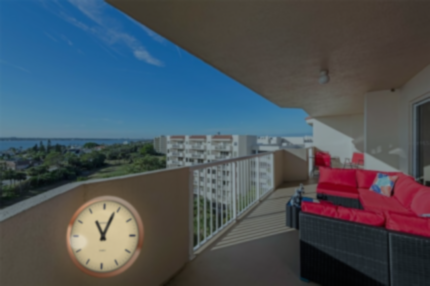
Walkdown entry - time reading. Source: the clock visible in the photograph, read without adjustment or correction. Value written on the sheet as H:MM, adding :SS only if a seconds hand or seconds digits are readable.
11:04
